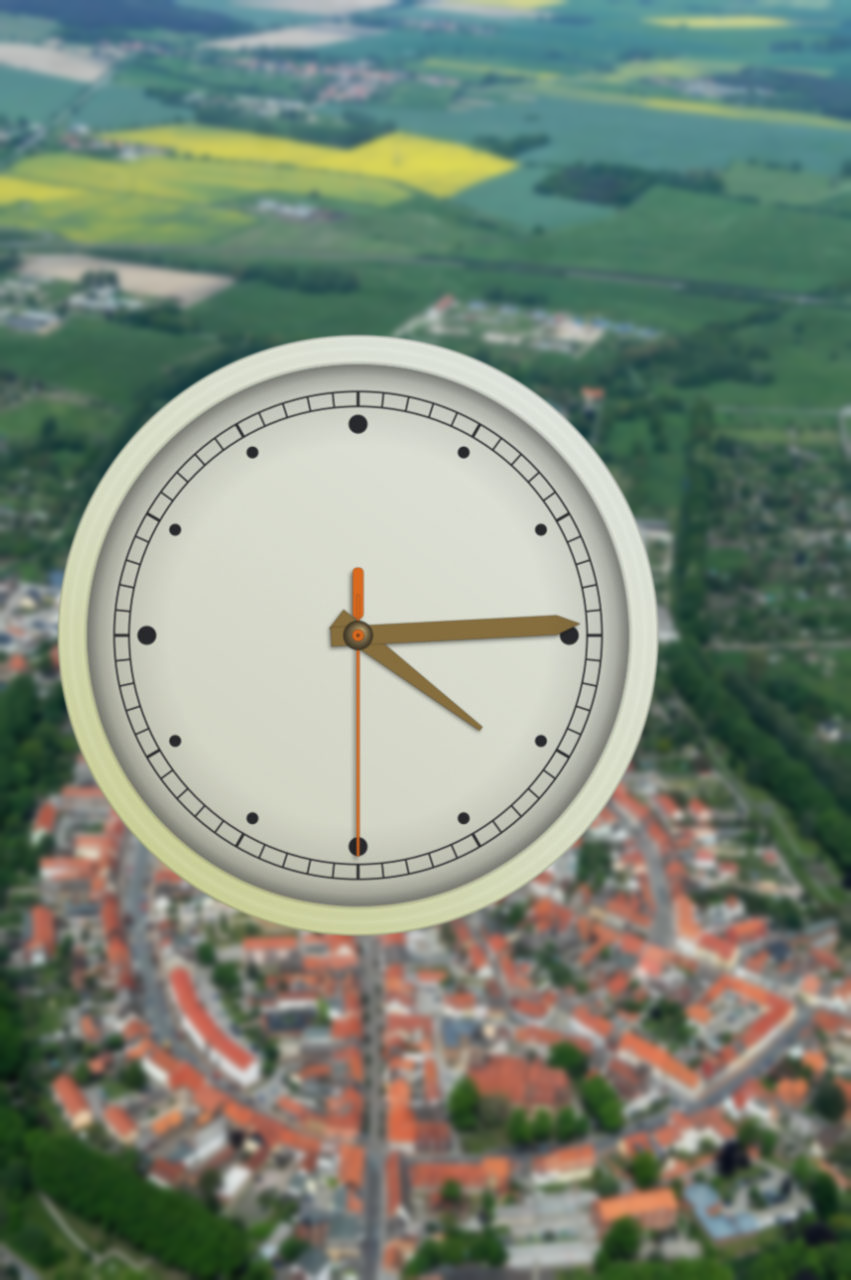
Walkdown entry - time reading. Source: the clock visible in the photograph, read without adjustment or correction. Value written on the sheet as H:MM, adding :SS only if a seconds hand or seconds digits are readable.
4:14:30
